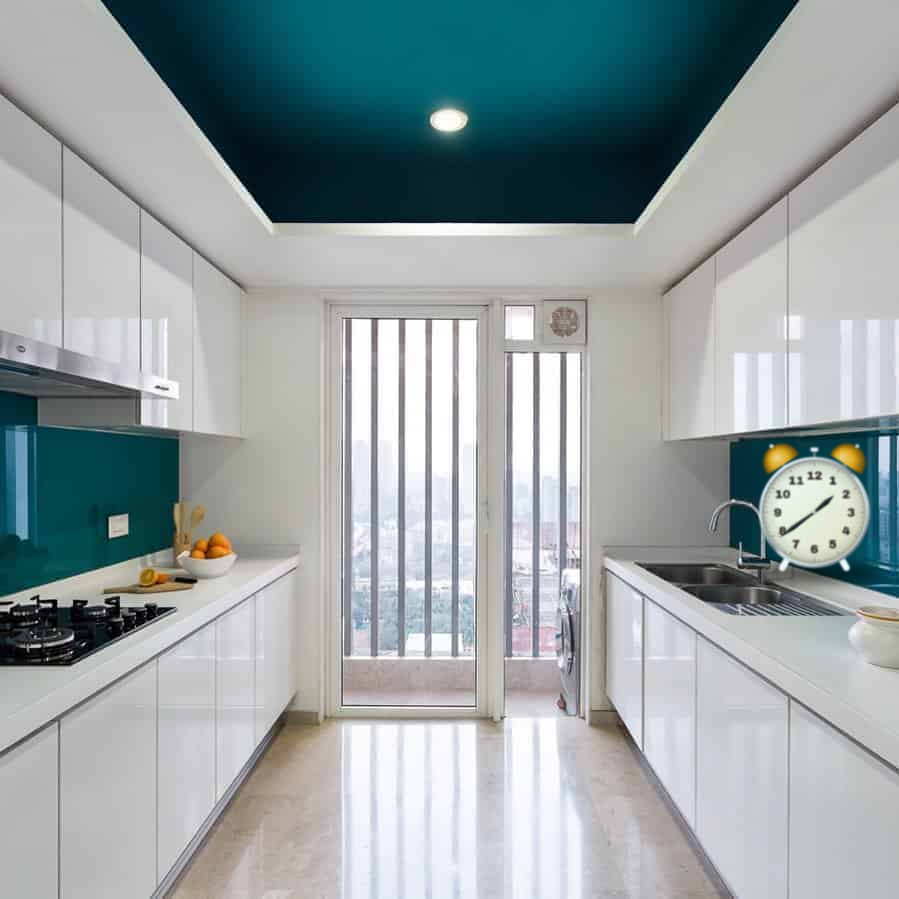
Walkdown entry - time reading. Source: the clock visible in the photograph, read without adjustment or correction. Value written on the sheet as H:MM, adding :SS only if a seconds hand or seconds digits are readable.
1:39
